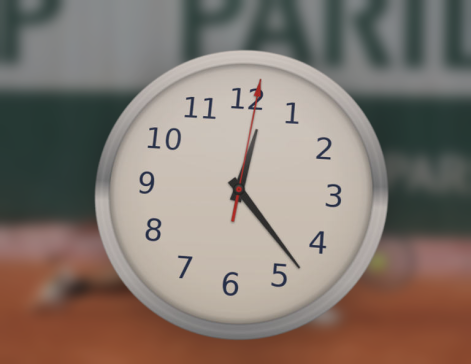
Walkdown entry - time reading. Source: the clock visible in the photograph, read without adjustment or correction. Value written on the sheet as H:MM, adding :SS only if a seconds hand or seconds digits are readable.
12:23:01
